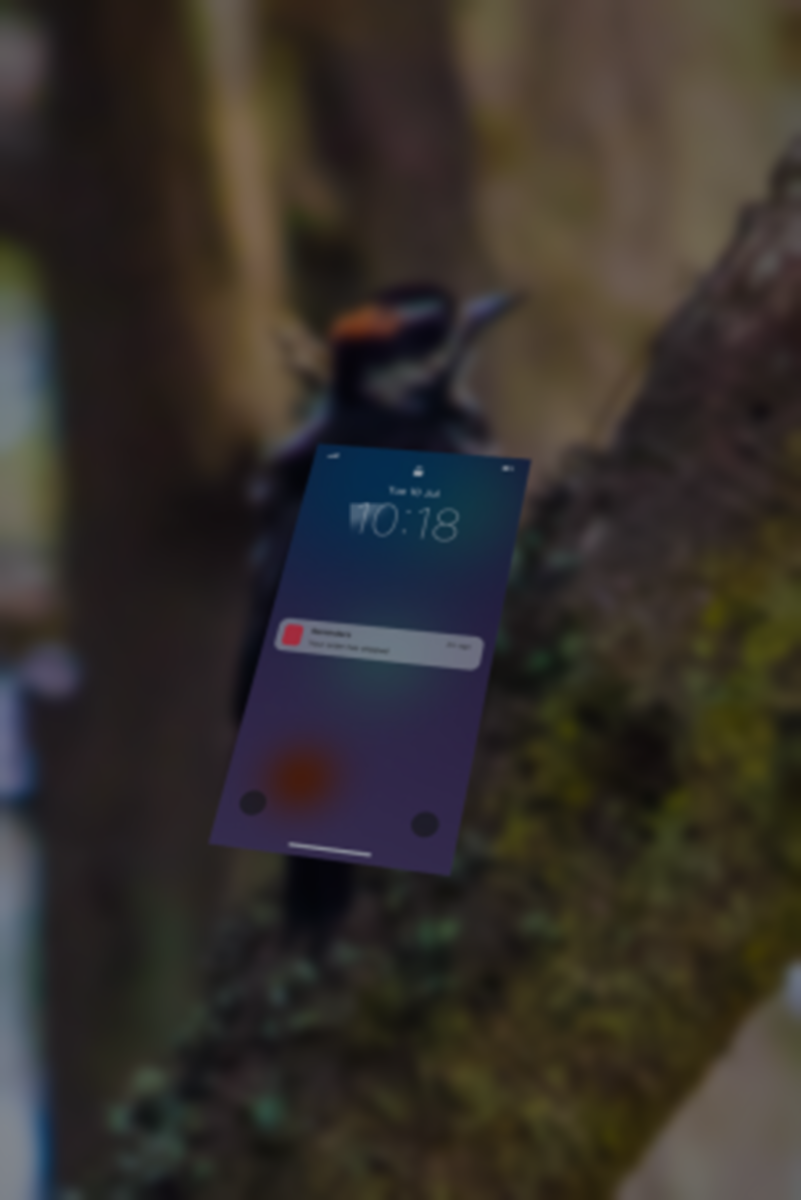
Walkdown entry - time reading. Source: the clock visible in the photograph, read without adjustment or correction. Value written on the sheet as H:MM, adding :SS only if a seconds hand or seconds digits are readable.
10:18
